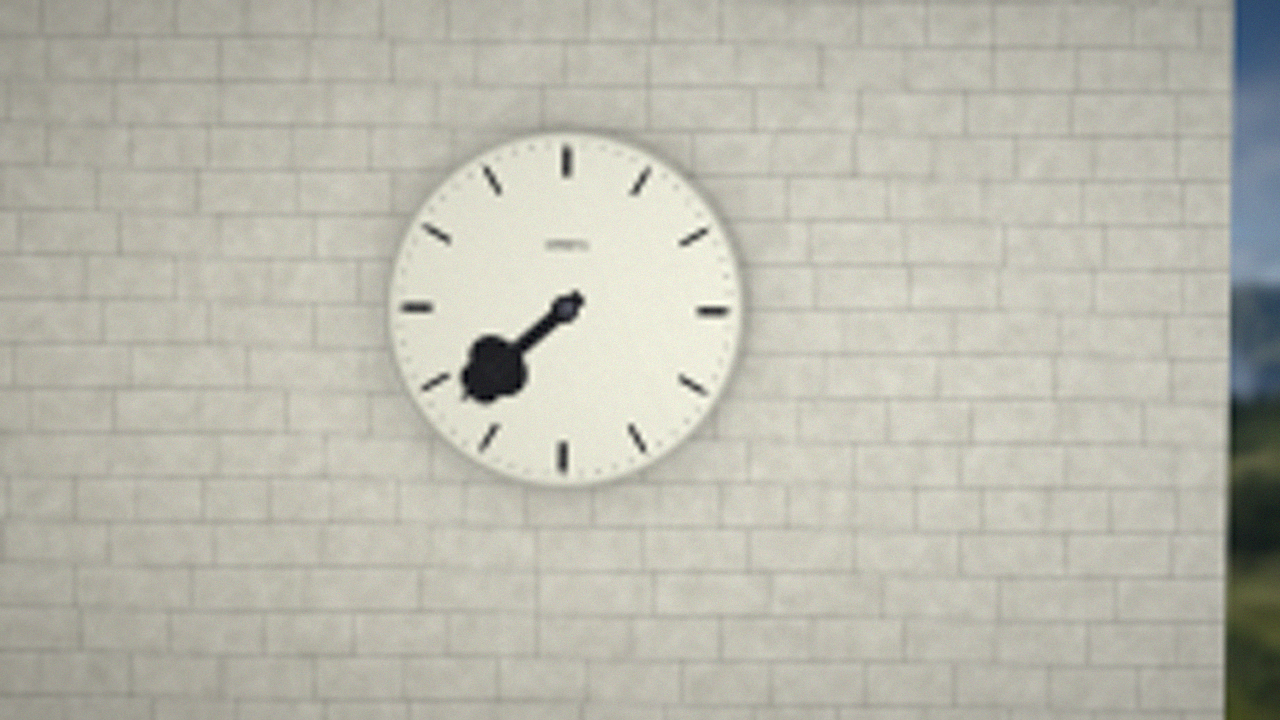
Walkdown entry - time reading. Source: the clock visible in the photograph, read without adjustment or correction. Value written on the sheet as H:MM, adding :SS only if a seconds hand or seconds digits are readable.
7:38
